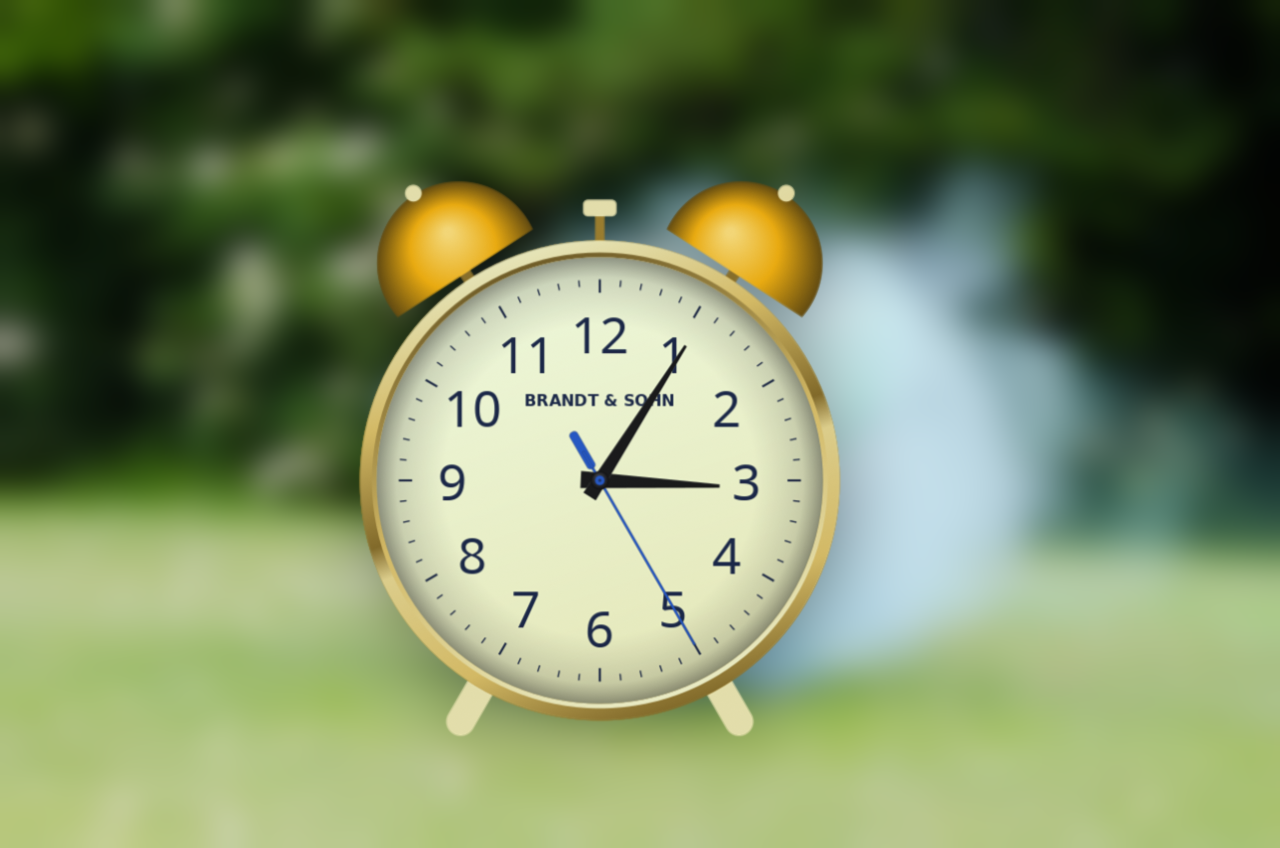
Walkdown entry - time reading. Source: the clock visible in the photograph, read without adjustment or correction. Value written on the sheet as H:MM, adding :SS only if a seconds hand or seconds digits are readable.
3:05:25
